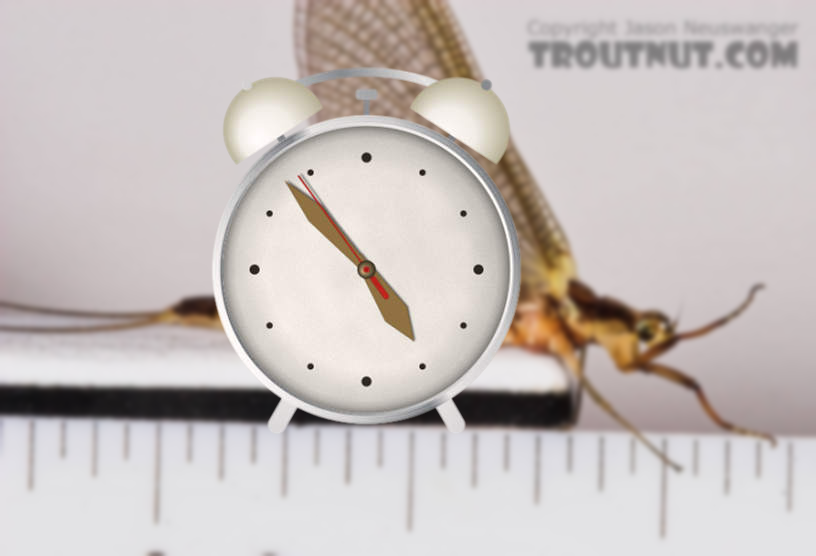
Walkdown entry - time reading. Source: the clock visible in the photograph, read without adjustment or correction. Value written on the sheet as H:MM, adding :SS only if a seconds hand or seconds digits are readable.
4:52:54
